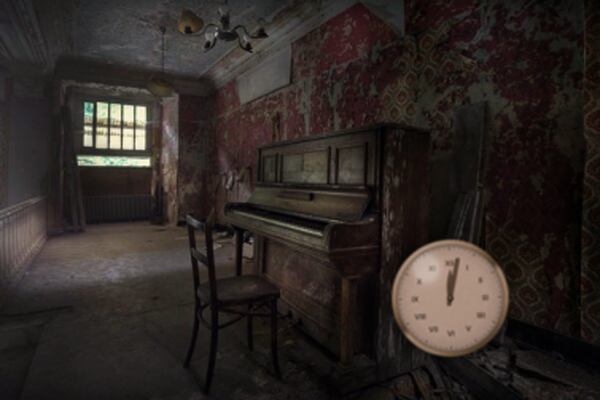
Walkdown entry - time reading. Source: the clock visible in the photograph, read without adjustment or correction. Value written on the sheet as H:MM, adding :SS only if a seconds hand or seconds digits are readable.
12:02
